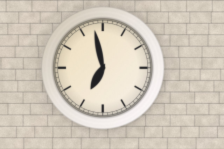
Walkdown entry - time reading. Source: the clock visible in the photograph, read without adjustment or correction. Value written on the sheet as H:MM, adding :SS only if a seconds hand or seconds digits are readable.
6:58
